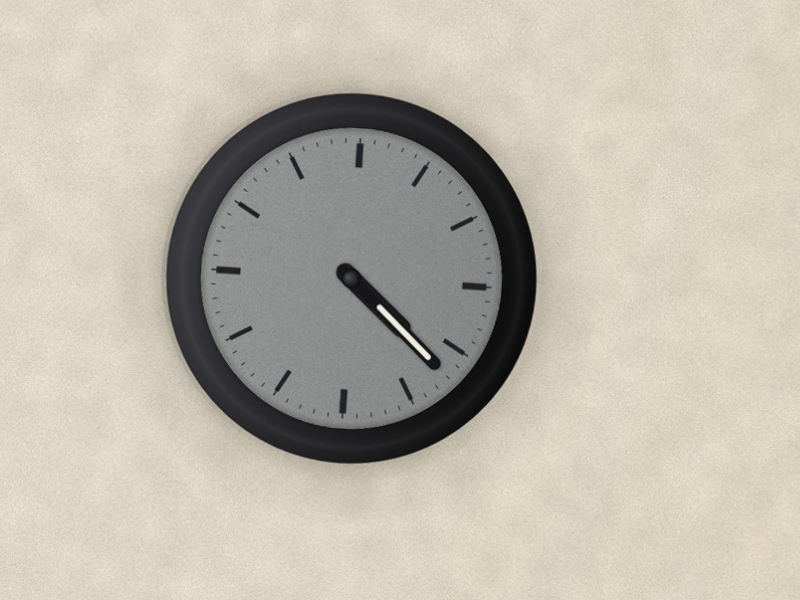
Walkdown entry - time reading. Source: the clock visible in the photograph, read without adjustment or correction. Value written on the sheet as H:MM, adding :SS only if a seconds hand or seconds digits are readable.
4:22
